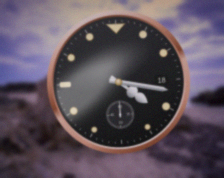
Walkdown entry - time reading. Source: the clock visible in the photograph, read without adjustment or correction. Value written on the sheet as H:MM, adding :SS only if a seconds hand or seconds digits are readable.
4:17
